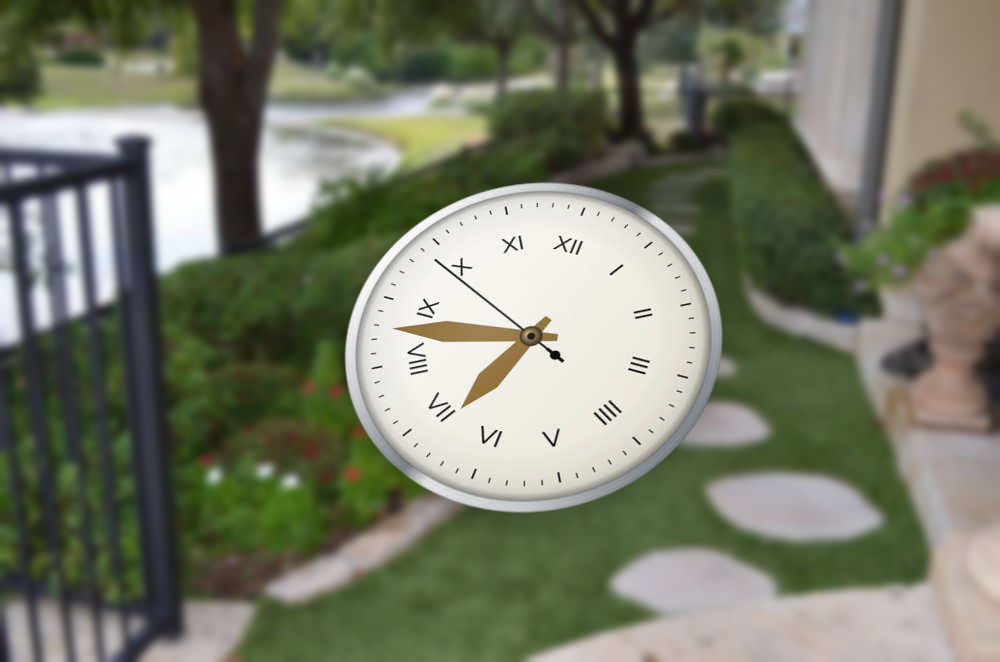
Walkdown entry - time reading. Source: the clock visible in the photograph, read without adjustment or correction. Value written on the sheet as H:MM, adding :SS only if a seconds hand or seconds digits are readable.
6:42:49
